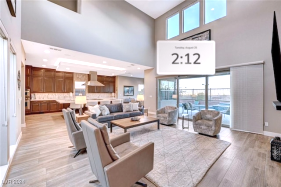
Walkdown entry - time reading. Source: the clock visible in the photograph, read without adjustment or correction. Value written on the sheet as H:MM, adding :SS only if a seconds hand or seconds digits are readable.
2:12
